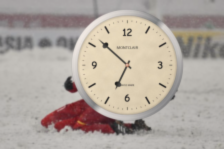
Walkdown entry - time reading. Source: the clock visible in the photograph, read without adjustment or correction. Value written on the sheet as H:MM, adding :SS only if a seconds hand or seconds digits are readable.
6:52
